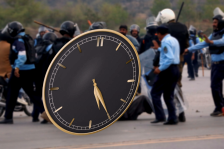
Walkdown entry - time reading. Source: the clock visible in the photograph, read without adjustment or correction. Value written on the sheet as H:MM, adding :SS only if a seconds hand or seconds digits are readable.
5:25
